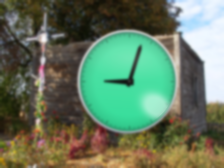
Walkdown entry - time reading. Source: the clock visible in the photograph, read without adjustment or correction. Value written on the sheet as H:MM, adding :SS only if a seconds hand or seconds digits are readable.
9:03
